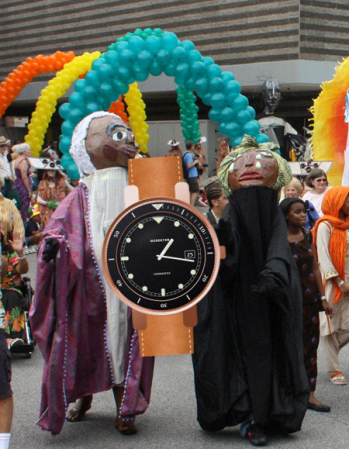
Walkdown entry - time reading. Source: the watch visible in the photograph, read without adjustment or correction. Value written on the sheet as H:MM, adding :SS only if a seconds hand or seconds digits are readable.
1:17
